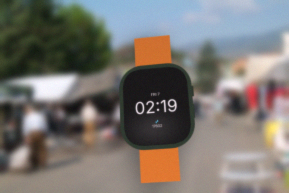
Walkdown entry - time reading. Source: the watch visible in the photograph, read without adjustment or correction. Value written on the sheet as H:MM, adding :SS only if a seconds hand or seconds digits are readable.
2:19
